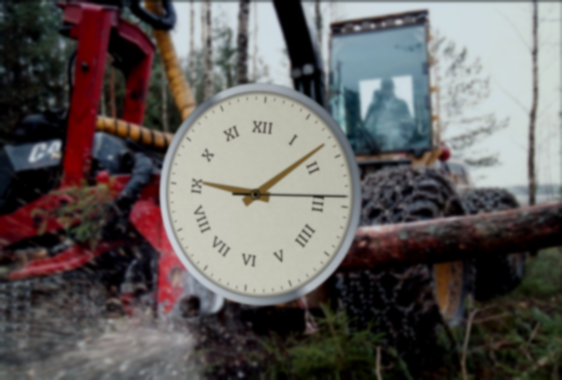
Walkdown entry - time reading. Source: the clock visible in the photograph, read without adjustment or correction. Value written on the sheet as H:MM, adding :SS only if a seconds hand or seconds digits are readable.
9:08:14
